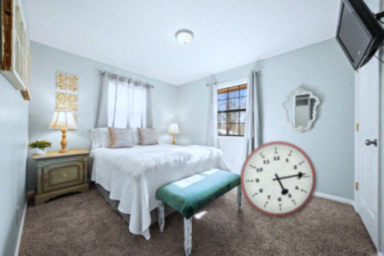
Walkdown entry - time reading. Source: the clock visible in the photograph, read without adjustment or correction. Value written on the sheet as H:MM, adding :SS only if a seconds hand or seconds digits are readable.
5:14
